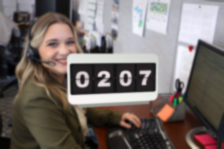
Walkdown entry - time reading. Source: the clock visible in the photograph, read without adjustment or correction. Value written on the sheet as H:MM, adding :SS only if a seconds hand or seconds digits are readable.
2:07
